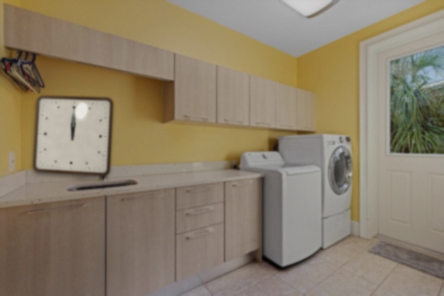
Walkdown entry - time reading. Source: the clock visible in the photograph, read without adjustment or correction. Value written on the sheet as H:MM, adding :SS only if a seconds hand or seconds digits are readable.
12:00
